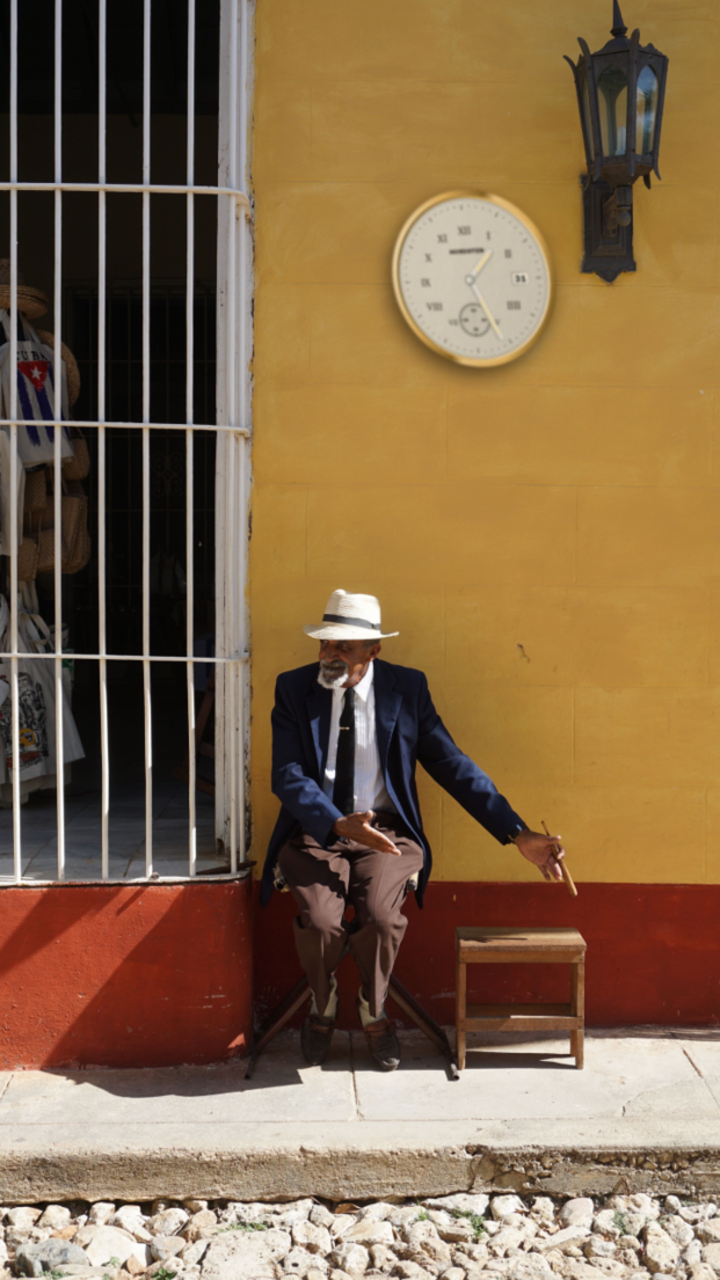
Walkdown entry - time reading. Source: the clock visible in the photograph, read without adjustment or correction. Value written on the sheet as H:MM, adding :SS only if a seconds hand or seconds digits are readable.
1:26
